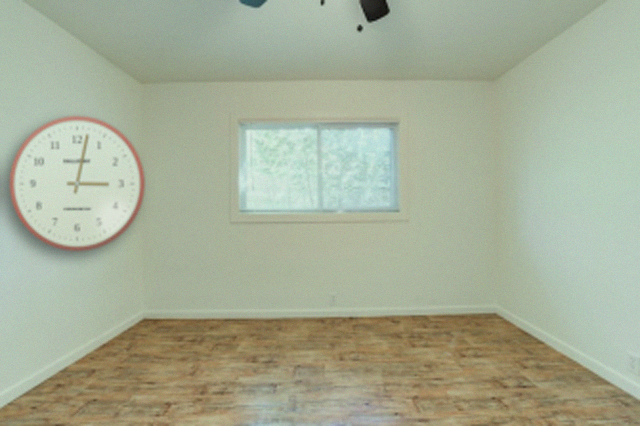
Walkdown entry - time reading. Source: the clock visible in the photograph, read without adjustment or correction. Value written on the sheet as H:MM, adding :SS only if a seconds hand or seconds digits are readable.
3:02
